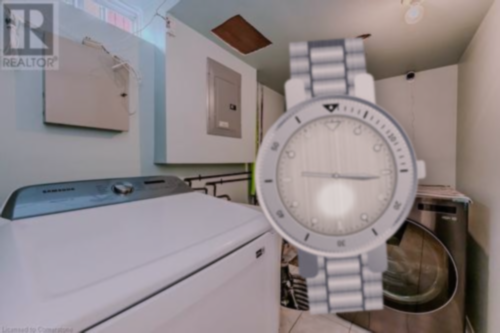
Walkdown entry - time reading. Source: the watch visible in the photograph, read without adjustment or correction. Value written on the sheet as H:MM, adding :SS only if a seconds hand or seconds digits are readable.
9:16
